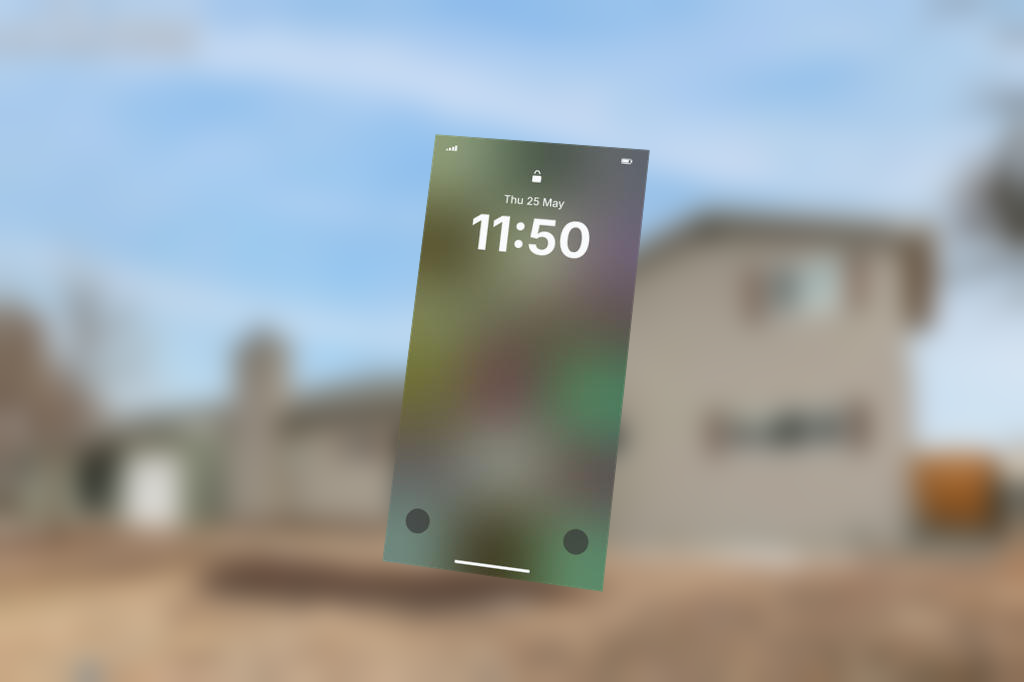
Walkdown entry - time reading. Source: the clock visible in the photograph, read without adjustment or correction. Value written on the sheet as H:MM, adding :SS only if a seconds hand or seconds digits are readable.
11:50
